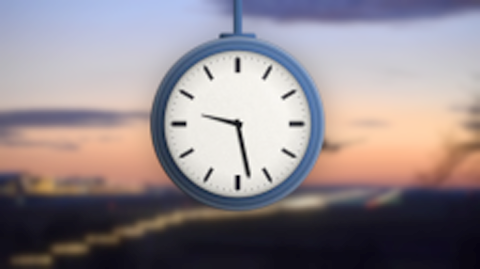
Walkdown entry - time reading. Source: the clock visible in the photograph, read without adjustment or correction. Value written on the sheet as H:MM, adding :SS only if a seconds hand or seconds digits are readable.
9:28
